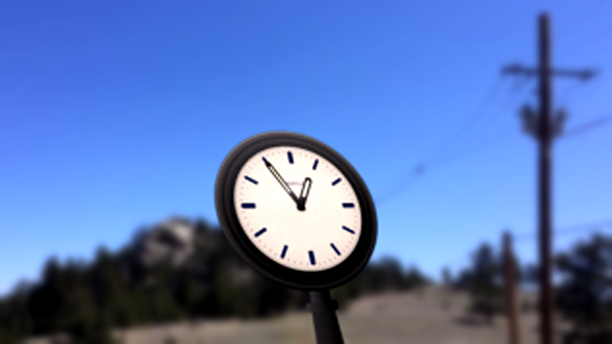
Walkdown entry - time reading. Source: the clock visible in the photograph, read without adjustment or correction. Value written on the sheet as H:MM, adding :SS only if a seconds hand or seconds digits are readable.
12:55
